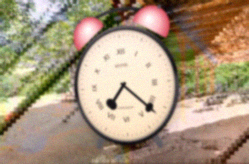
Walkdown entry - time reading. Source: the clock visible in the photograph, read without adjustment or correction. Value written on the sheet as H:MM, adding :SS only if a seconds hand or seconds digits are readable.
7:22
